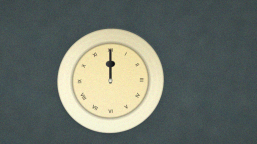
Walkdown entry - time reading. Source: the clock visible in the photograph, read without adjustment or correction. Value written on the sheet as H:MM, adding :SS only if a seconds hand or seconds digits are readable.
12:00
